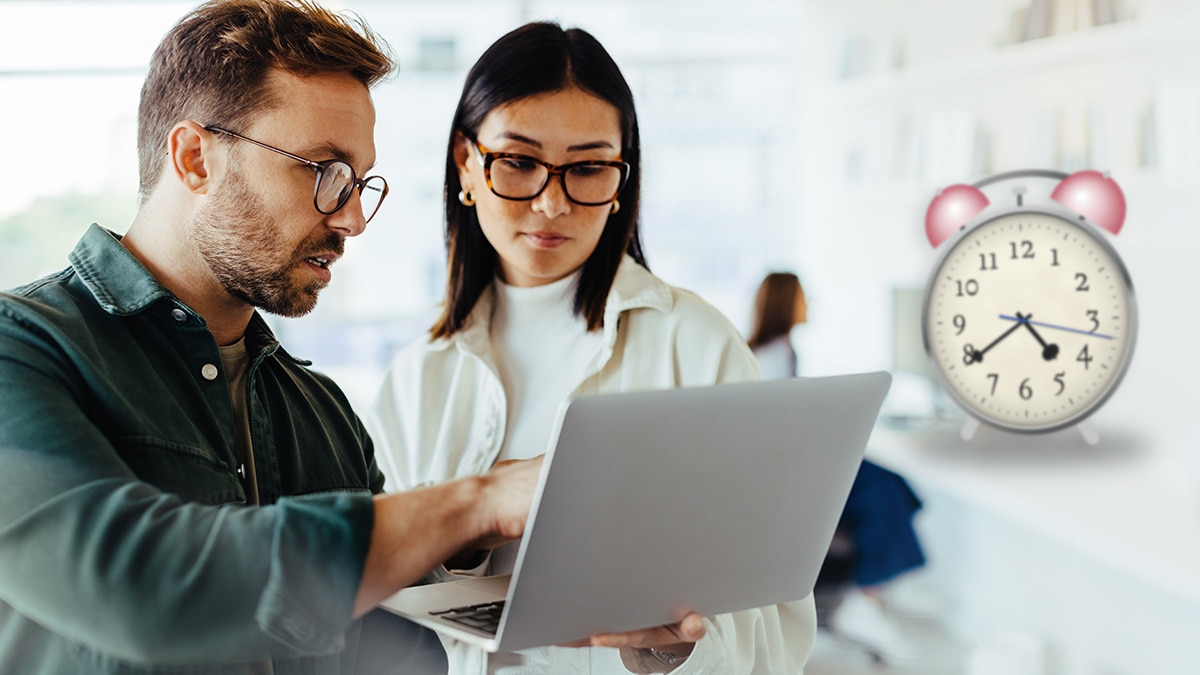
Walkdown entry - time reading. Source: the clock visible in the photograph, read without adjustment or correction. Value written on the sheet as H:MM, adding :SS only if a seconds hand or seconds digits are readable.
4:39:17
